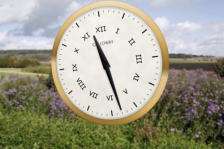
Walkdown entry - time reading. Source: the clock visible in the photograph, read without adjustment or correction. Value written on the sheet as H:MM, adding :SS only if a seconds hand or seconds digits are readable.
11:28
